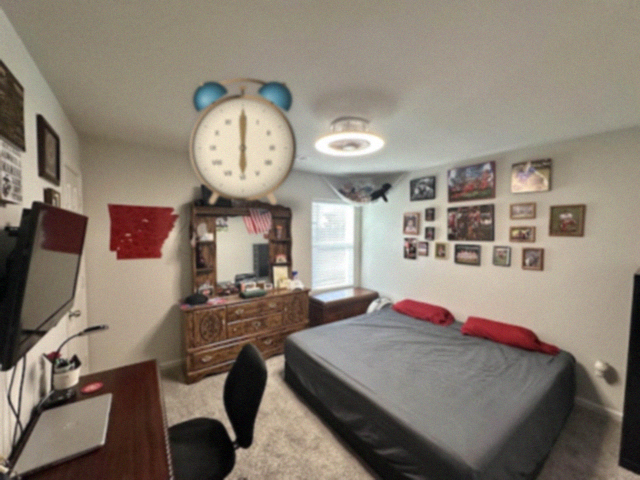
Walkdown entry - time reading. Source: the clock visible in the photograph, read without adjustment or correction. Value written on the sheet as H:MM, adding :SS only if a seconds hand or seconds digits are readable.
6:00
